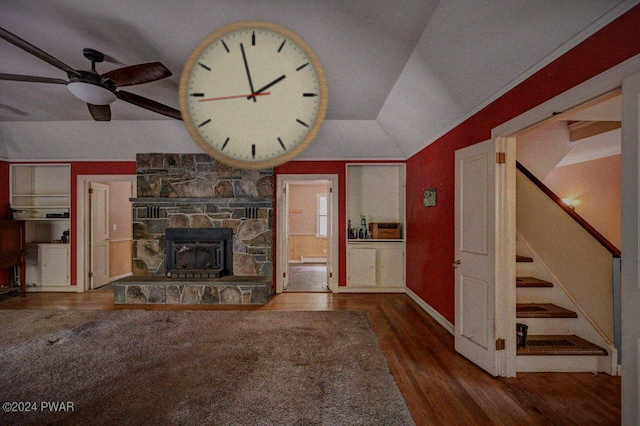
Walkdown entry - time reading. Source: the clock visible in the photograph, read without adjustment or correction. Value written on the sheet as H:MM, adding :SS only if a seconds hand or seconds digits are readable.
1:57:44
